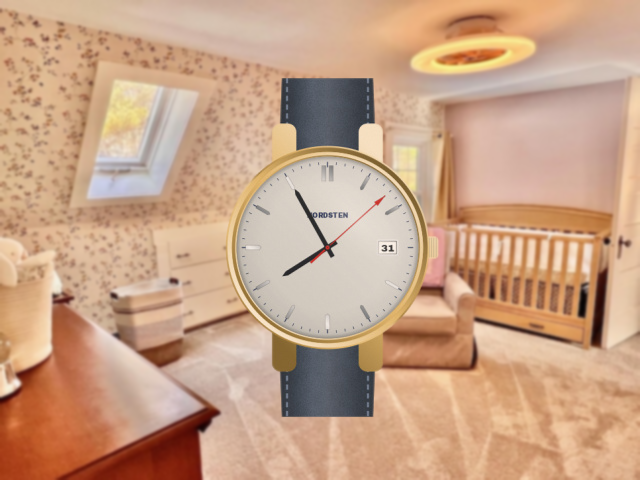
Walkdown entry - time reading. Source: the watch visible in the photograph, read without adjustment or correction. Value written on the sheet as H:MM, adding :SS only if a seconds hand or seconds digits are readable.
7:55:08
